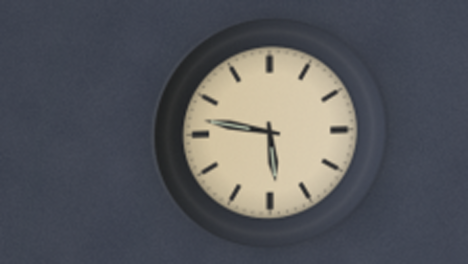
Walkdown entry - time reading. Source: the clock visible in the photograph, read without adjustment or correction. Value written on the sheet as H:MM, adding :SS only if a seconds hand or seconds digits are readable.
5:47
